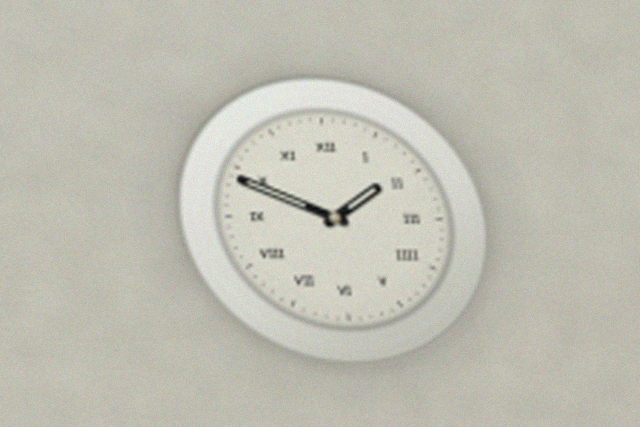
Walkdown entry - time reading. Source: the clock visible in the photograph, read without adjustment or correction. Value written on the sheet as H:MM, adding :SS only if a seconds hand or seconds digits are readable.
1:49
